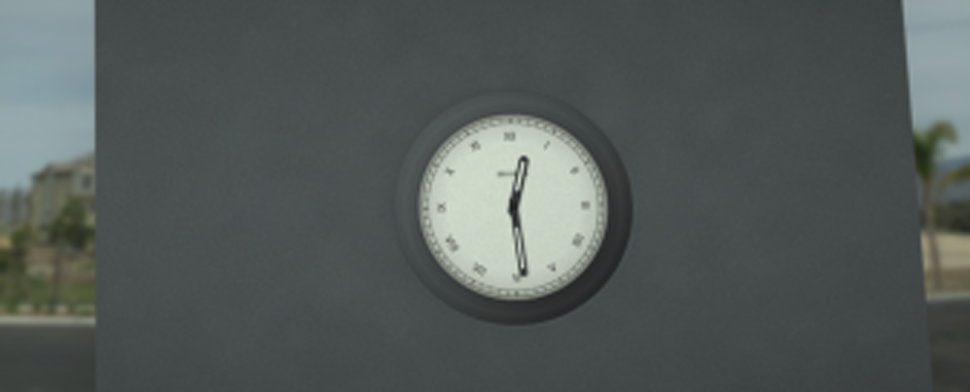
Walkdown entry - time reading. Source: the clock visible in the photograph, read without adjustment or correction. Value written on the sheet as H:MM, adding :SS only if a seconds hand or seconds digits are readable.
12:29
